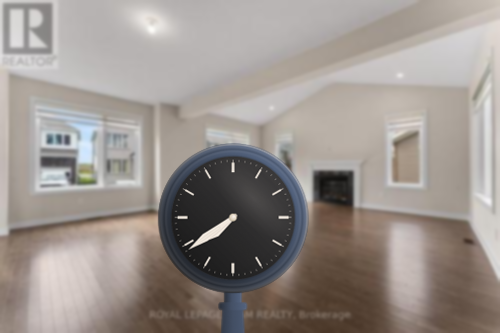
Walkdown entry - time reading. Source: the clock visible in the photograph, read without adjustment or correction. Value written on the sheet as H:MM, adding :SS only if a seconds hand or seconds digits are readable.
7:39
